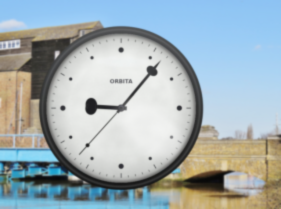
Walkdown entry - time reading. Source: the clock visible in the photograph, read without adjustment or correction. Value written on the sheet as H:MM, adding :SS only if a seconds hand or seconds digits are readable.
9:06:37
